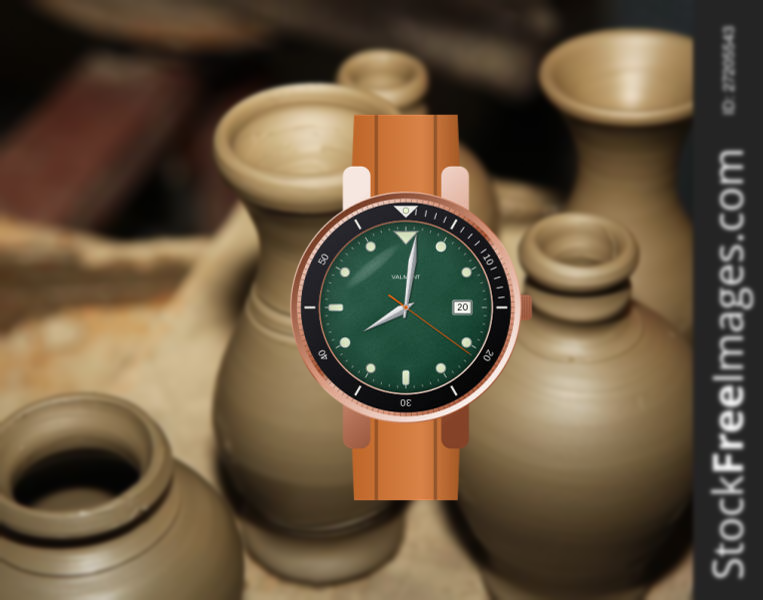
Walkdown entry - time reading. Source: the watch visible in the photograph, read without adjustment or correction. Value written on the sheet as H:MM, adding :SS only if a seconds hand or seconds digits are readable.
8:01:21
